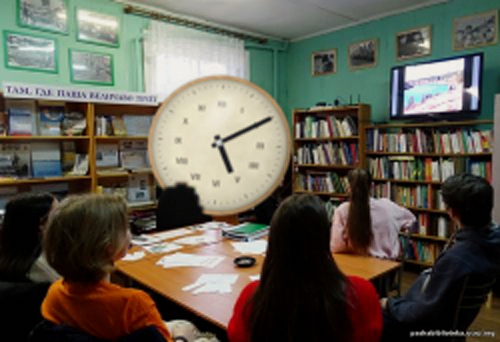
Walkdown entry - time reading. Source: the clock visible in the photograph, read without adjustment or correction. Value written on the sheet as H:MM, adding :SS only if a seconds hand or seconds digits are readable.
5:10
